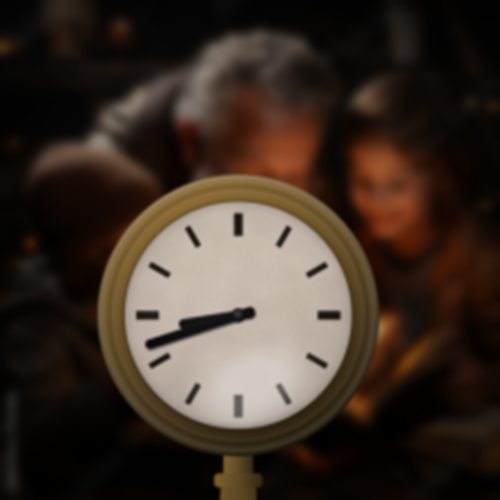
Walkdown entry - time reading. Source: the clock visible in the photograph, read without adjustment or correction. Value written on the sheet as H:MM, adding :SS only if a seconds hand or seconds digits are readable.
8:42
